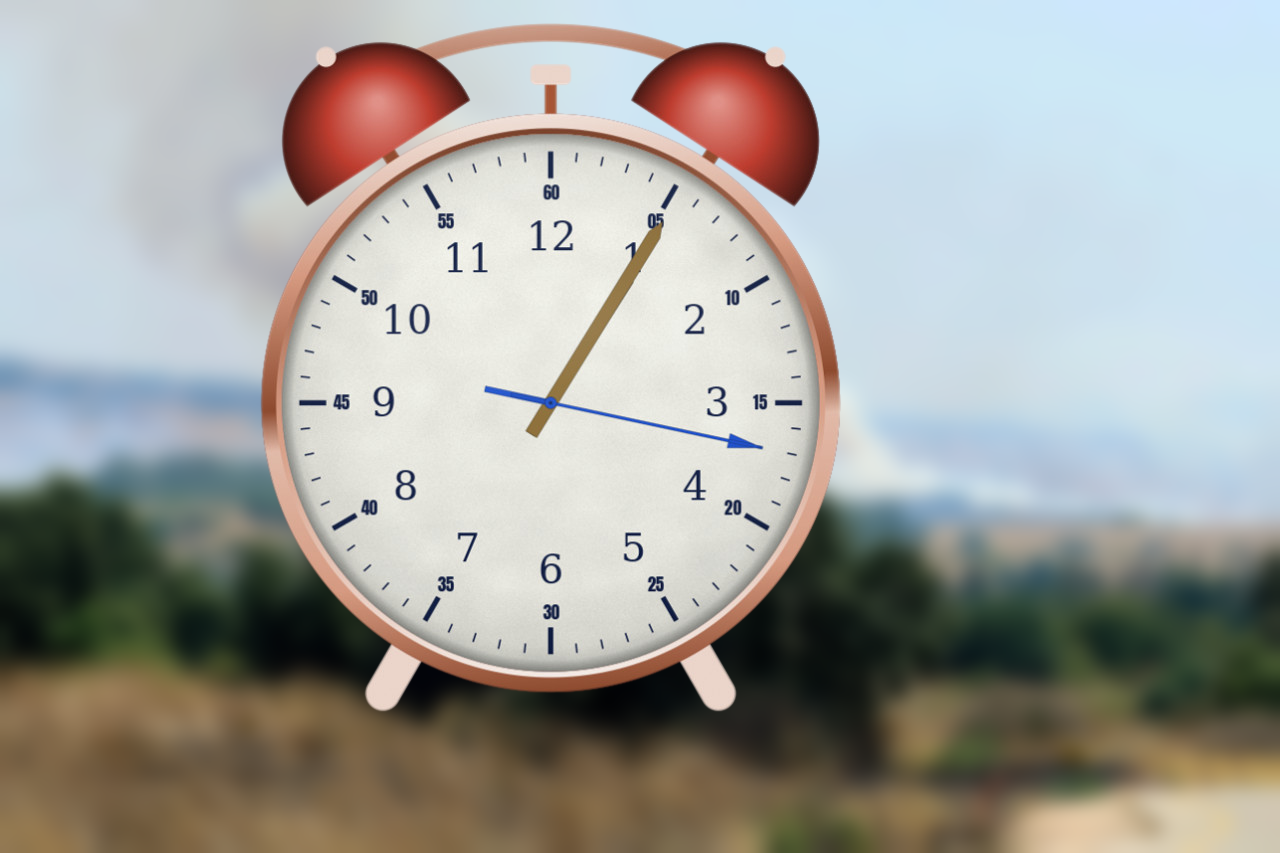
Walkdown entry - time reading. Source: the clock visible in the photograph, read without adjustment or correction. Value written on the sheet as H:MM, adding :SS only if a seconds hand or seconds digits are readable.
1:05:17
